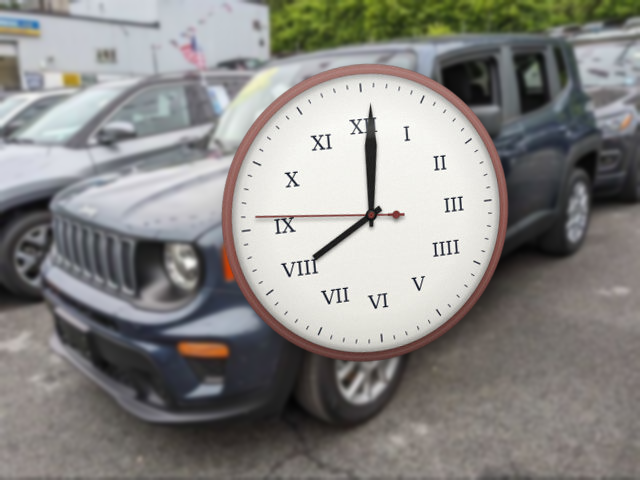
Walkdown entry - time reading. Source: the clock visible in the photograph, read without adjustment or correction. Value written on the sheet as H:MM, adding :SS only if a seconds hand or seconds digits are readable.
8:00:46
